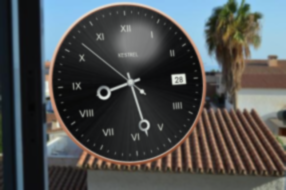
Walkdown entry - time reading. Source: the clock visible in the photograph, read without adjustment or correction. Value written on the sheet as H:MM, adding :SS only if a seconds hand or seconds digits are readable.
8:27:52
